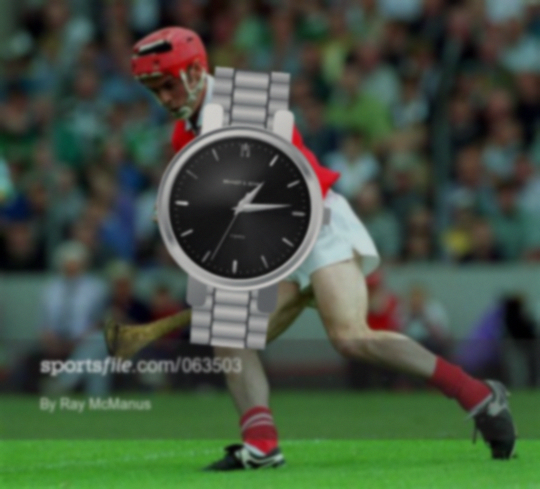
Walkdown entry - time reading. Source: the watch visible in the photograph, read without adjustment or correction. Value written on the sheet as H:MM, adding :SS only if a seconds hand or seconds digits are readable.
1:13:34
